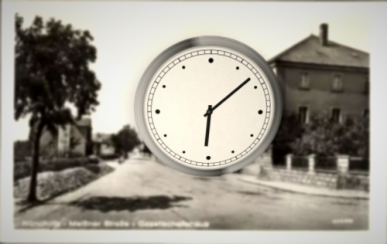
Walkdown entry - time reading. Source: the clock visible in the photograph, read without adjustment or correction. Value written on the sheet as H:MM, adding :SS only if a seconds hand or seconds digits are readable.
6:08
